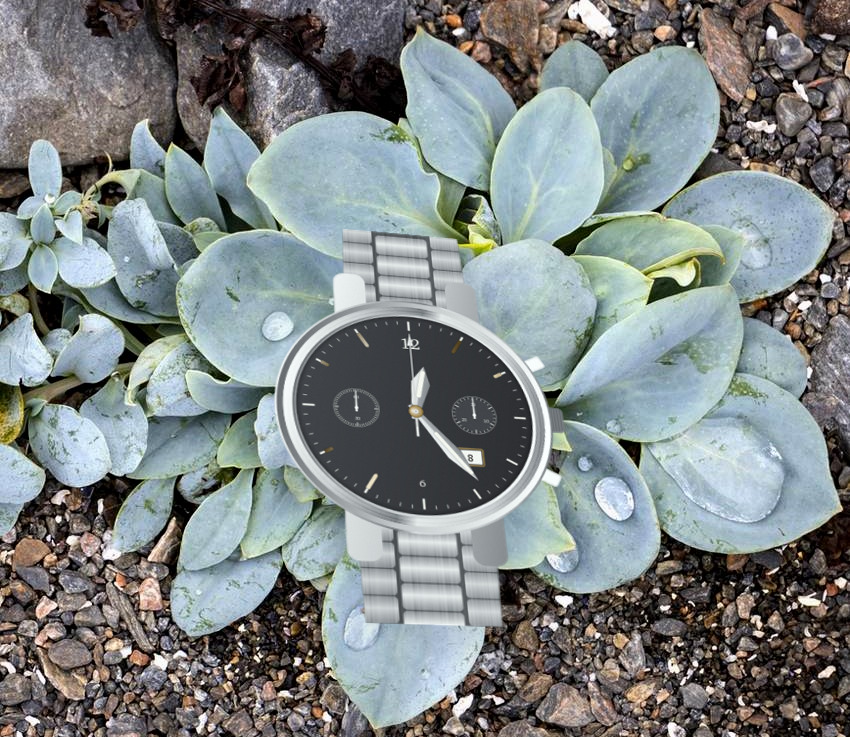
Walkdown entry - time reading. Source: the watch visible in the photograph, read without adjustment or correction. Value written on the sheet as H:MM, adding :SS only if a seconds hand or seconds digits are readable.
12:24
